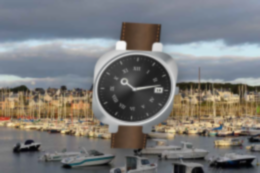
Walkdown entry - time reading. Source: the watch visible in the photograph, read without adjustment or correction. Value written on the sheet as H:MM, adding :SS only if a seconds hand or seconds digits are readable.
10:13
